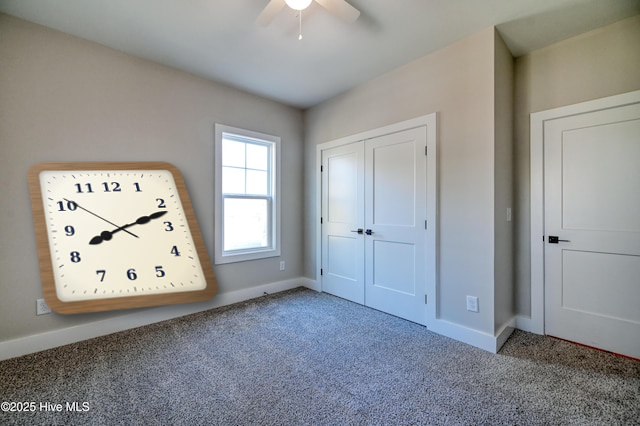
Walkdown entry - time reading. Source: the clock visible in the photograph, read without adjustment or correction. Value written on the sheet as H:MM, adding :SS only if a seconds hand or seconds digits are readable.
8:11:51
